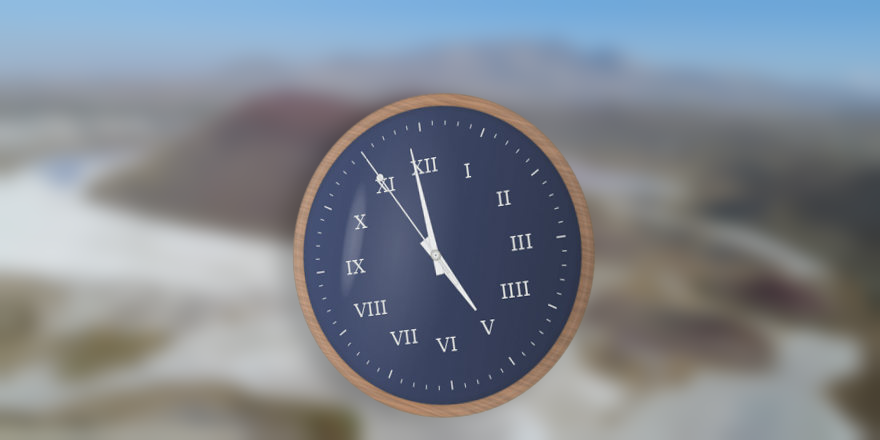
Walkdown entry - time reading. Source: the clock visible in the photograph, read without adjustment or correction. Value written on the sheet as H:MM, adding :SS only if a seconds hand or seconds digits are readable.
4:58:55
